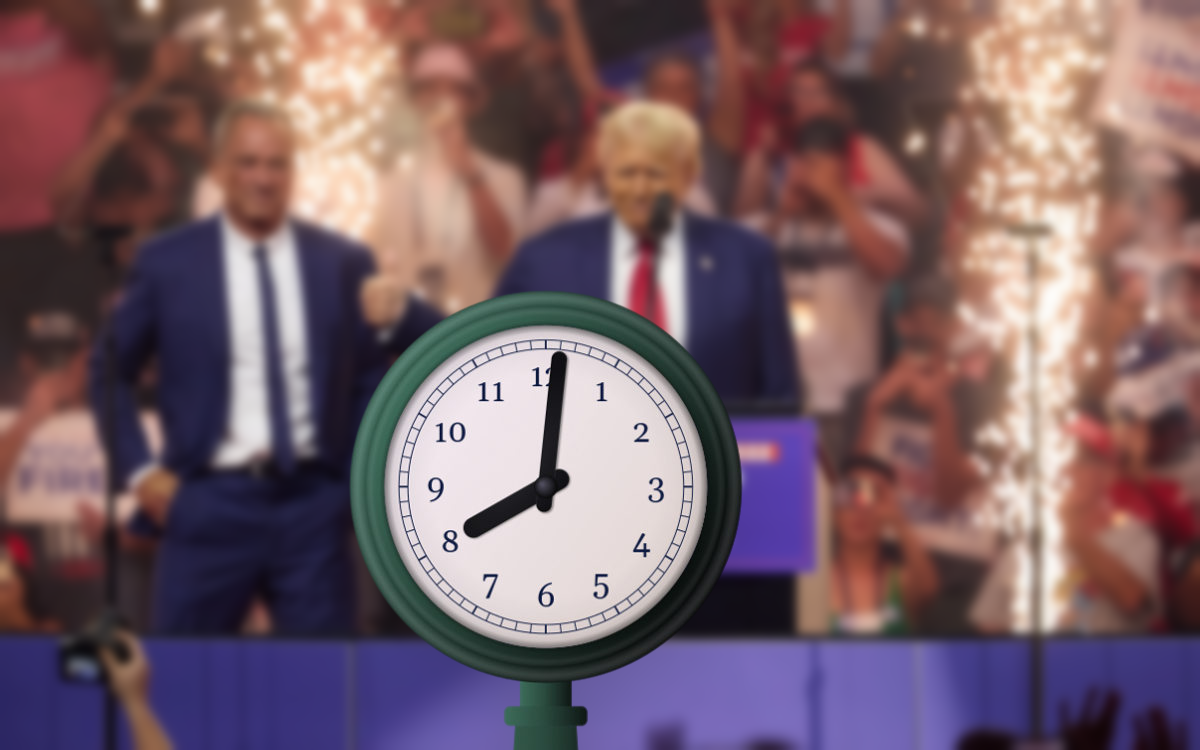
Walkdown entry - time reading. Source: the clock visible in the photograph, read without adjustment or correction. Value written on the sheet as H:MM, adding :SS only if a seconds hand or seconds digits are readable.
8:01
